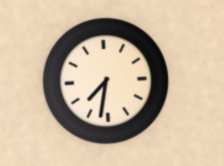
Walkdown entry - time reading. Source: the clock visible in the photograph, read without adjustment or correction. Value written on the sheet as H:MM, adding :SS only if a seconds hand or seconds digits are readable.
7:32
